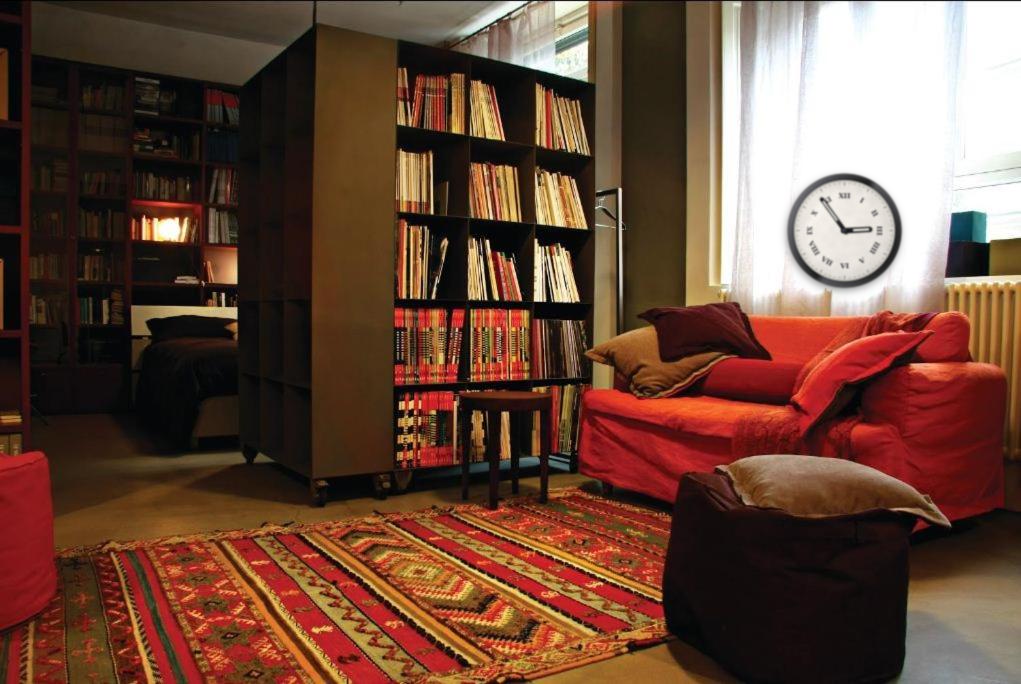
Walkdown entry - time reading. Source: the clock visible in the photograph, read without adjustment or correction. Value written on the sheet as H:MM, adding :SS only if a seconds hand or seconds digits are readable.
2:54
